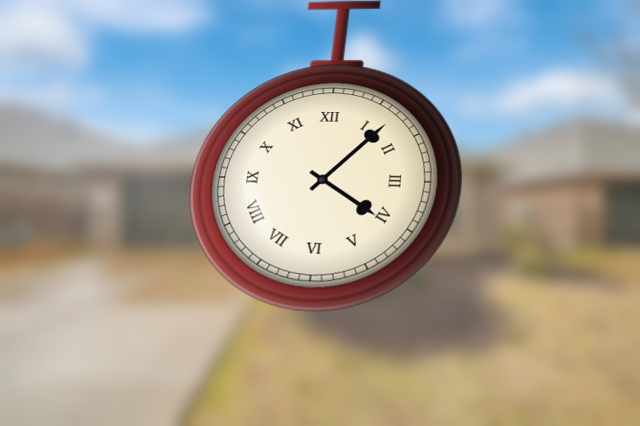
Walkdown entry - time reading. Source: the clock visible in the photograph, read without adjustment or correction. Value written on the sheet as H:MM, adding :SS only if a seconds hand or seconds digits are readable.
4:07
